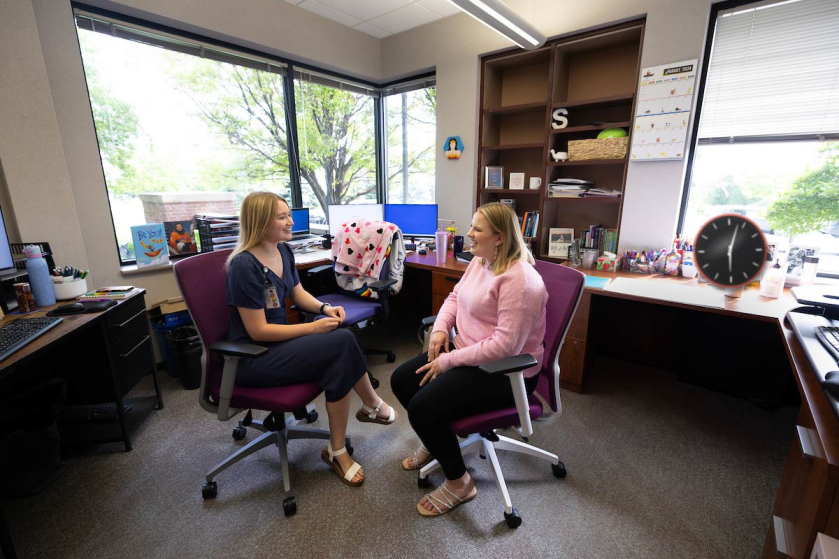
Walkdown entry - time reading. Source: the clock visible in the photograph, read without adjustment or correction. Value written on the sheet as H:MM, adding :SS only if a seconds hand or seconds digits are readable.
6:03
